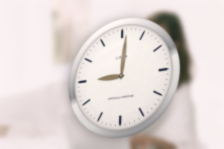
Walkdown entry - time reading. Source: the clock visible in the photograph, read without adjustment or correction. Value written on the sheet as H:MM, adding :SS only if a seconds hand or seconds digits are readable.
9:01
